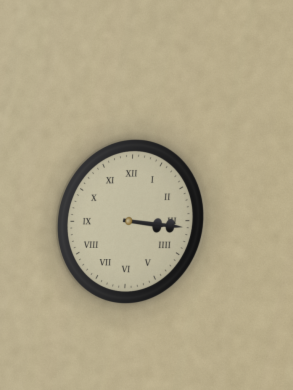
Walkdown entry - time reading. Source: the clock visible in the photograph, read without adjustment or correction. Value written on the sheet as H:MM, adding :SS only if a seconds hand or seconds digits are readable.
3:16
